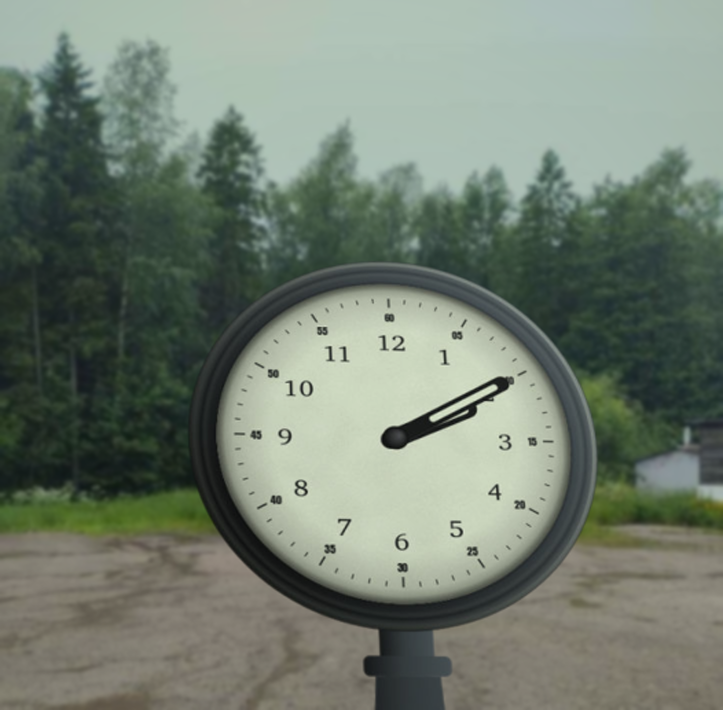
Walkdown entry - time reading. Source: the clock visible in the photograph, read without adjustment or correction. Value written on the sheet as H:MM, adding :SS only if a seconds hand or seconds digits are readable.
2:10
